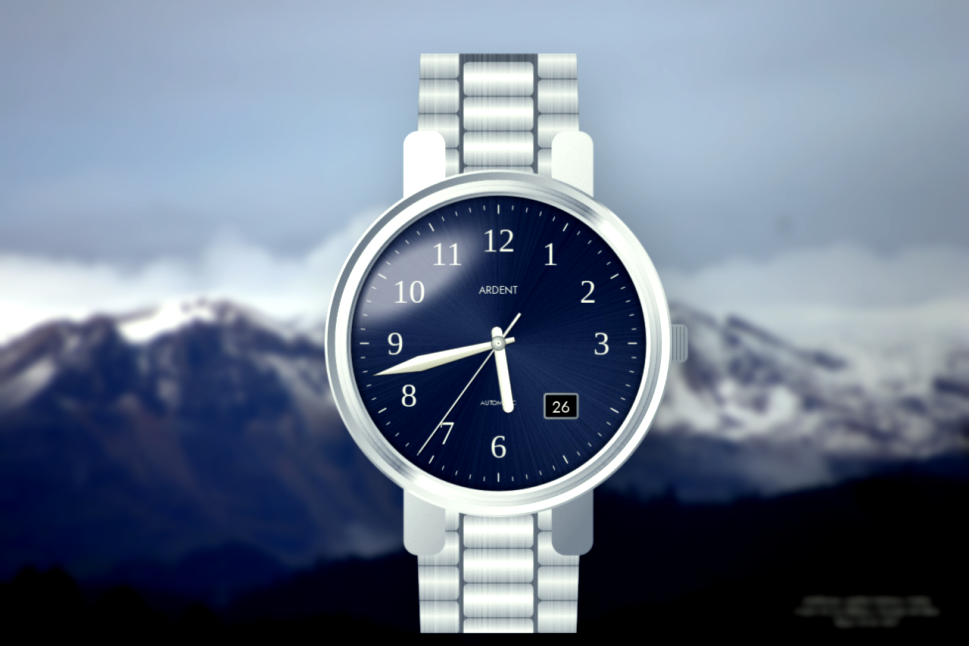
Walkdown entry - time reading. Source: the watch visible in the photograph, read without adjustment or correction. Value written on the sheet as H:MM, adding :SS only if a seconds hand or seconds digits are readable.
5:42:36
